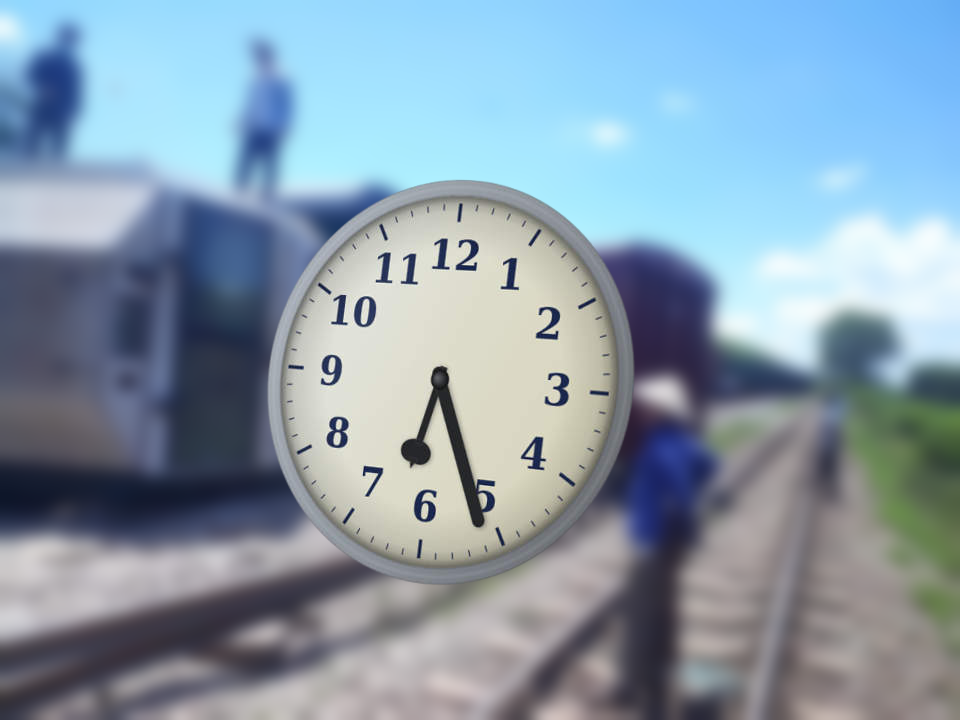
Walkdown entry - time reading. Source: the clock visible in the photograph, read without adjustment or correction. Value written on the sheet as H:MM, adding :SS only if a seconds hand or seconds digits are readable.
6:26
